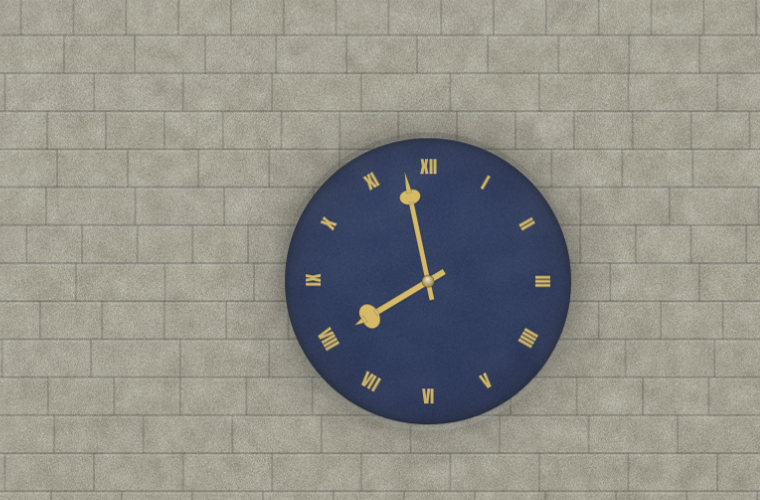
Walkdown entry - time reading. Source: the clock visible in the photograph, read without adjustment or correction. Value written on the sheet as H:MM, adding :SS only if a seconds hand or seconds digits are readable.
7:58
